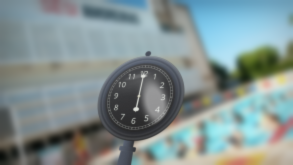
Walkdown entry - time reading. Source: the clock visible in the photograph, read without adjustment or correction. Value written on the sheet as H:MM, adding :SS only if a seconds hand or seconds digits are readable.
6:00
